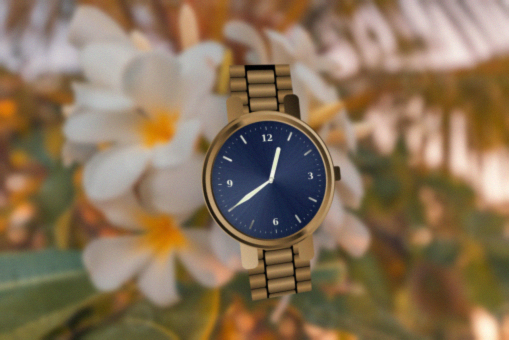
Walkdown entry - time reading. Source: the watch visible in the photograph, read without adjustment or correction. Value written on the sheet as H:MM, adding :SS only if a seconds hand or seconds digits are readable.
12:40
